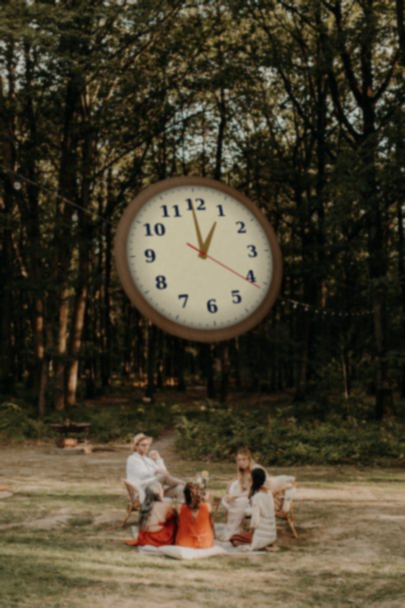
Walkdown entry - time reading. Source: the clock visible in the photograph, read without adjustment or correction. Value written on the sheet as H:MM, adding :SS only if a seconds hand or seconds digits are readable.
12:59:21
